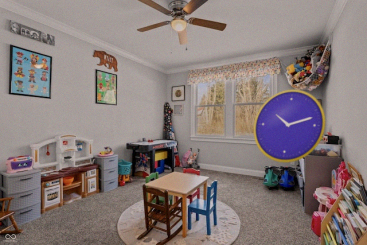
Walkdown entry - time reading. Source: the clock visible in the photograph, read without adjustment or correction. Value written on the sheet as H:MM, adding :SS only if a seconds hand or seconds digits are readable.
10:12
